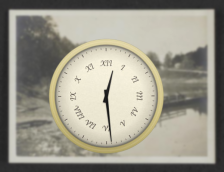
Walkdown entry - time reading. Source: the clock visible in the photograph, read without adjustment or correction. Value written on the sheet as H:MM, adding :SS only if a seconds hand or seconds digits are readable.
12:29
